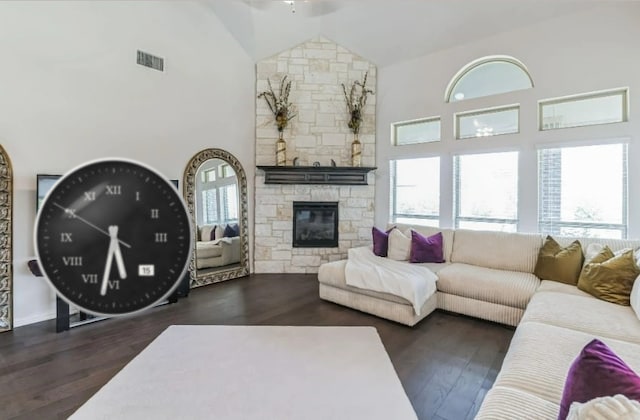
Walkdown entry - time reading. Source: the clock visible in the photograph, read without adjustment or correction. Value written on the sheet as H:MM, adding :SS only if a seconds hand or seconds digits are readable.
5:31:50
